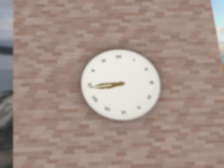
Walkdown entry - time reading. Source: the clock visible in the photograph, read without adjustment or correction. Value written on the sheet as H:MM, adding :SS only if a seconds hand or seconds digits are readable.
8:44
